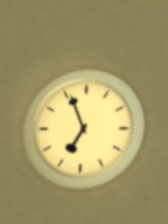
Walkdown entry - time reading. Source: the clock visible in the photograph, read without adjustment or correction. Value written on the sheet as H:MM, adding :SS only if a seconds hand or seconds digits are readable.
6:56
